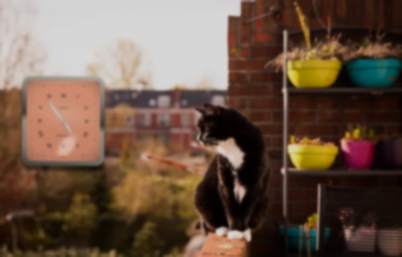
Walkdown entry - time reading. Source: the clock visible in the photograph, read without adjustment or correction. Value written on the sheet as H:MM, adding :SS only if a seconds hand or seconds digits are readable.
4:54
